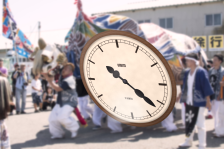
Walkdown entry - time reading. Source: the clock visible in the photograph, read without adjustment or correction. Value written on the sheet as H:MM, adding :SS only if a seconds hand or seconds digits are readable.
10:22
